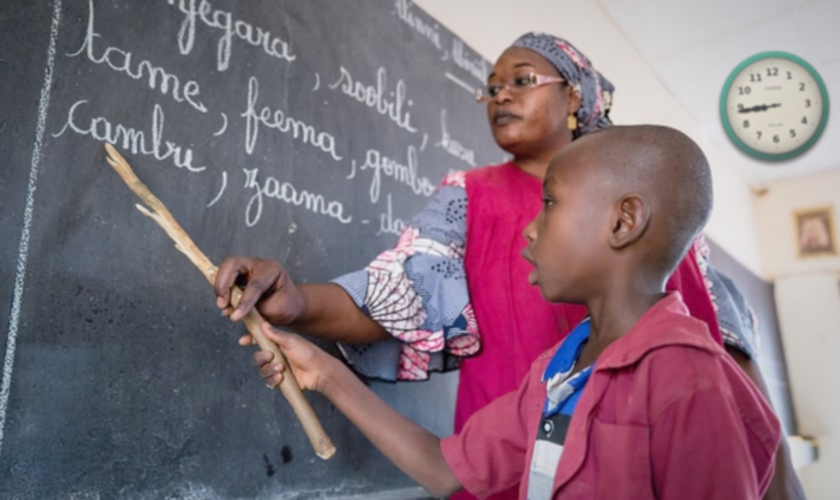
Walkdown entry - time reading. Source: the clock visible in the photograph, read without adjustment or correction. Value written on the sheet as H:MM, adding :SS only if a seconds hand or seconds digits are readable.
8:44
